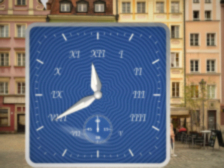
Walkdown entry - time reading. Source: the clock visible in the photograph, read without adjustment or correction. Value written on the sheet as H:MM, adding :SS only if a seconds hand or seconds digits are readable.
11:40
